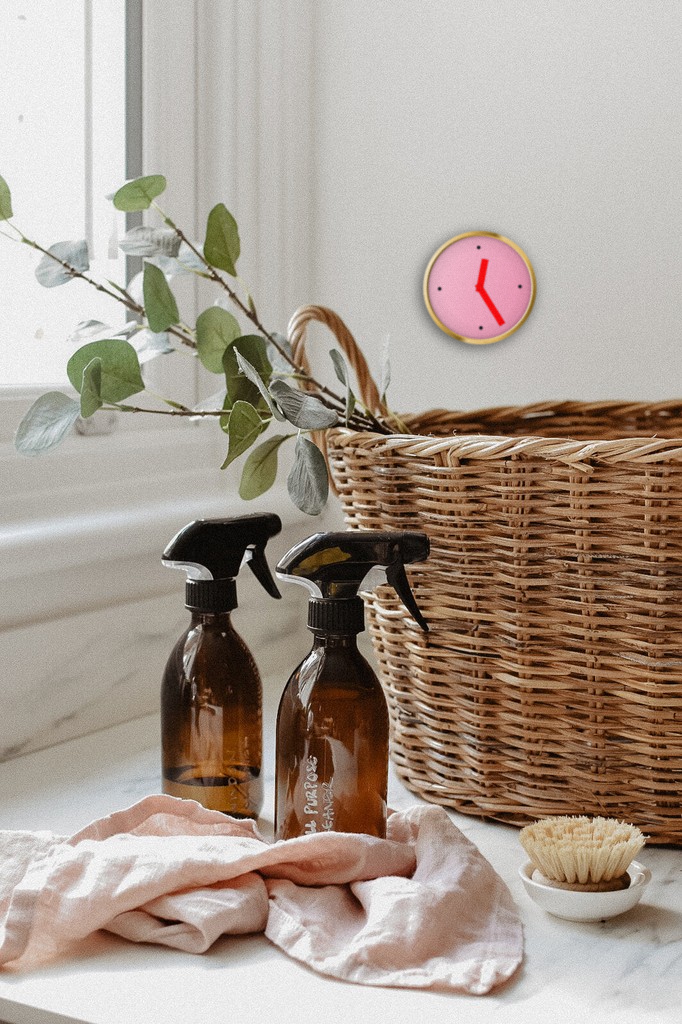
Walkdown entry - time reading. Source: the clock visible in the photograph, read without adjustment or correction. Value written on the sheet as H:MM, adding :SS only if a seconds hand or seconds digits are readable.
12:25
